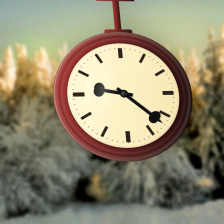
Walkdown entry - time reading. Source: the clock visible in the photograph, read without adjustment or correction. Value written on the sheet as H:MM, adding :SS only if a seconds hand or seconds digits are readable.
9:22
